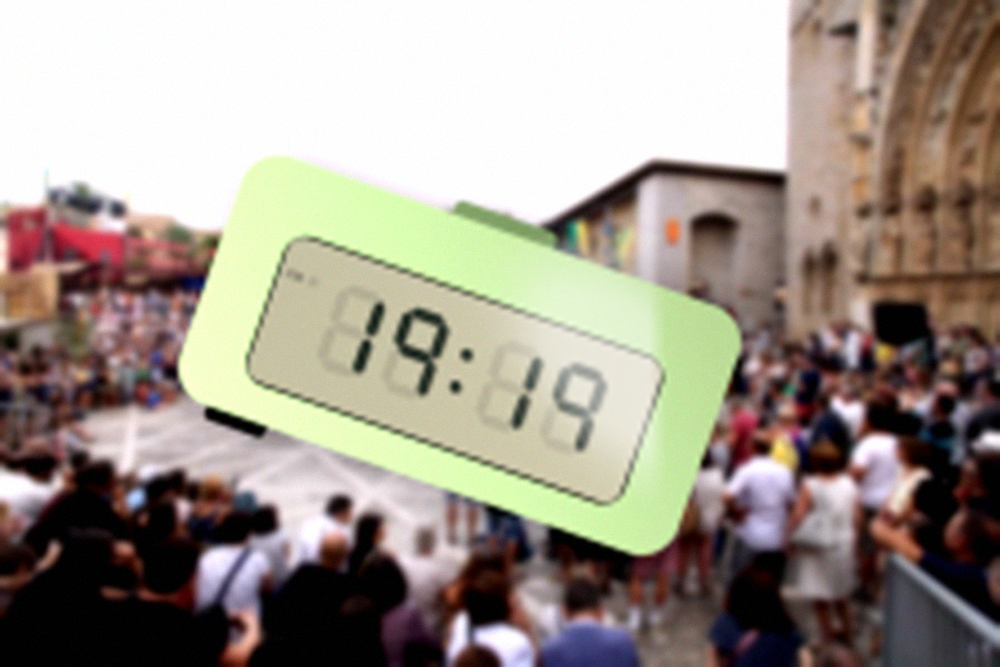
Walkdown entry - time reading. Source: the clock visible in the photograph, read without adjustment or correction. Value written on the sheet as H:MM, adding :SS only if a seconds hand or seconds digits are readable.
19:19
